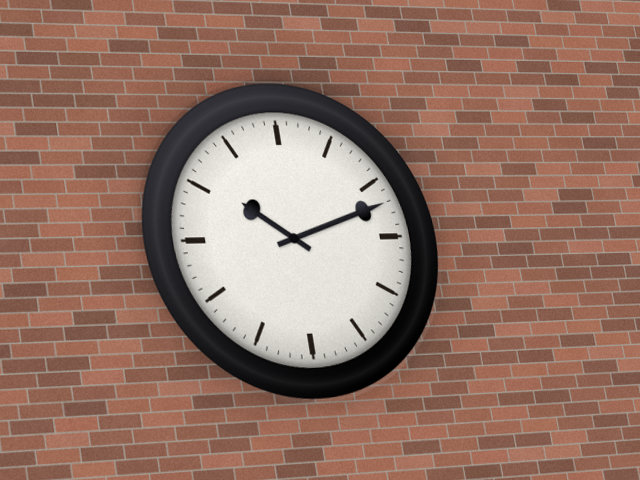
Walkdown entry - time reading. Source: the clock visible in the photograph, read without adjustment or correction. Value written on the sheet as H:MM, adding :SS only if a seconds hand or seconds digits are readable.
10:12
